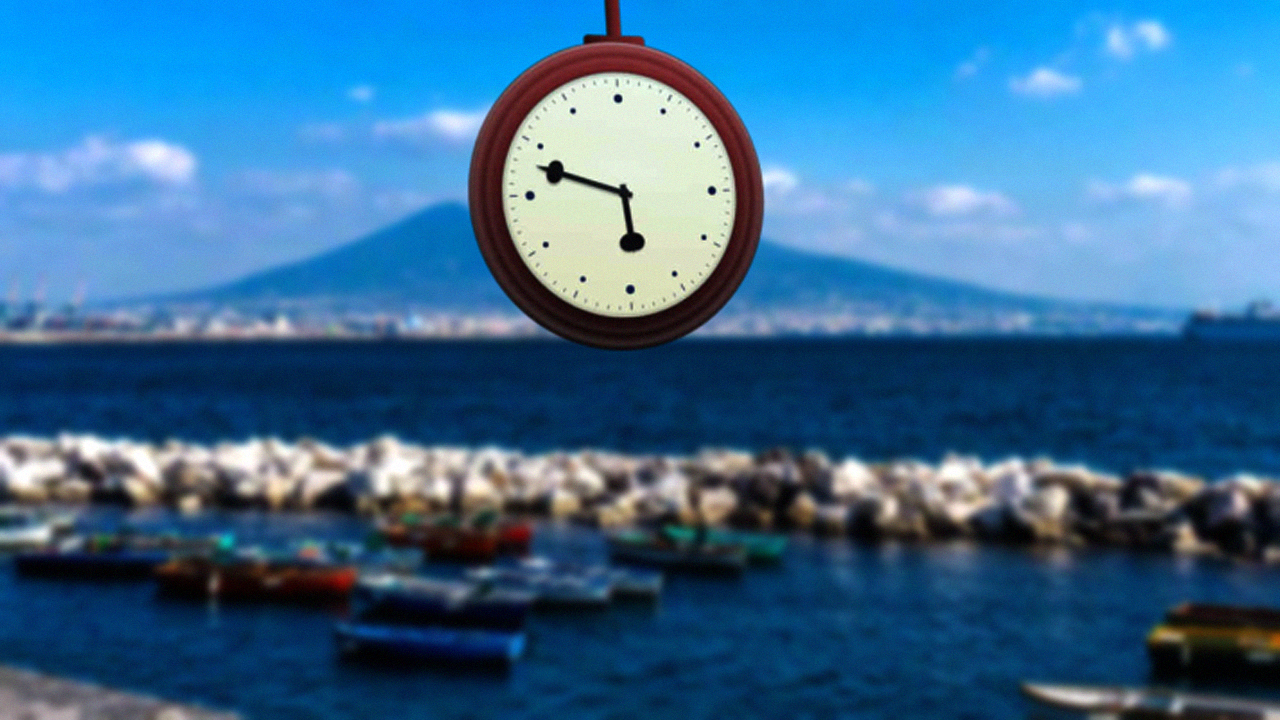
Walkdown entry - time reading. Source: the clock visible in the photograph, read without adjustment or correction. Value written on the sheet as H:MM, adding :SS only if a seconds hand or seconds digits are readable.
5:48
